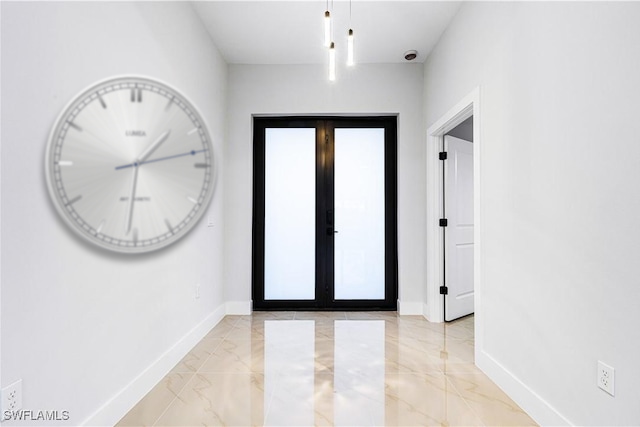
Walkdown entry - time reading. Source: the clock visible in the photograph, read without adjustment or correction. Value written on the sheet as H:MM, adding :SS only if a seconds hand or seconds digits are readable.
1:31:13
